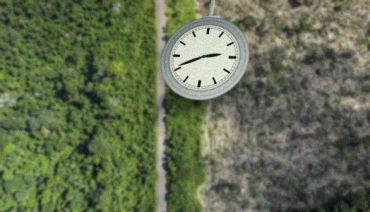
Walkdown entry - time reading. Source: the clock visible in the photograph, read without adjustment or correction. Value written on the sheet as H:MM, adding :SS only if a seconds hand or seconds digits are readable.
2:41
